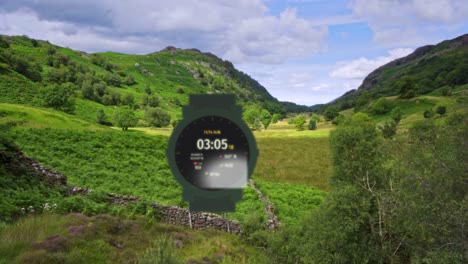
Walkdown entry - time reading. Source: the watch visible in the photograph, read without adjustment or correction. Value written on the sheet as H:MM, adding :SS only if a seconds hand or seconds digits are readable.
3:05
